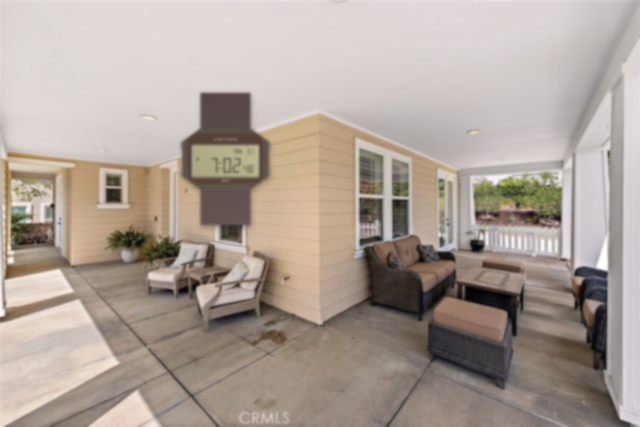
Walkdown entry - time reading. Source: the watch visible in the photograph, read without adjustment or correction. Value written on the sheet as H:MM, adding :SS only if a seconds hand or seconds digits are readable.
7:02
